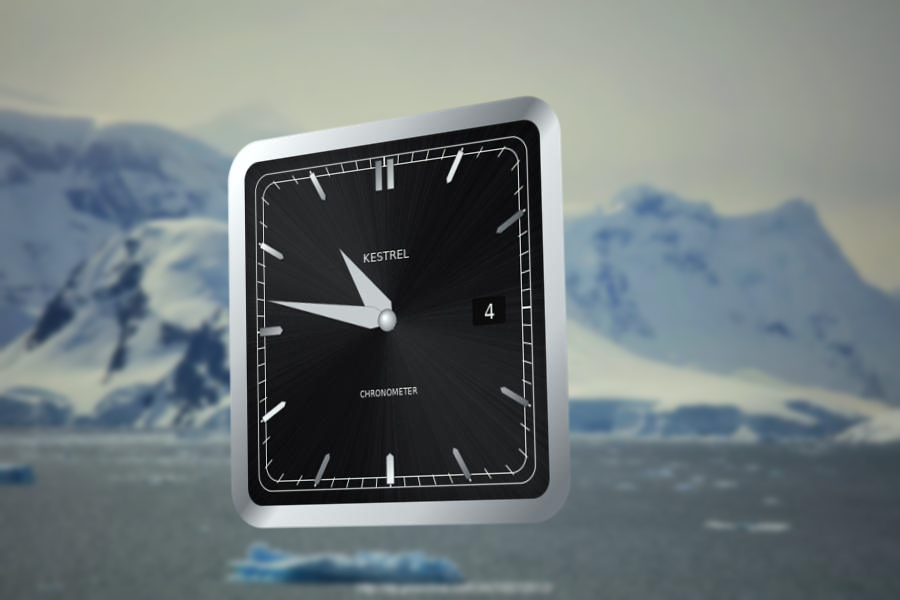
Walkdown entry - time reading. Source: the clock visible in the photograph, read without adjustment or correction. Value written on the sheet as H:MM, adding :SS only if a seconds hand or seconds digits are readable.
10:47
